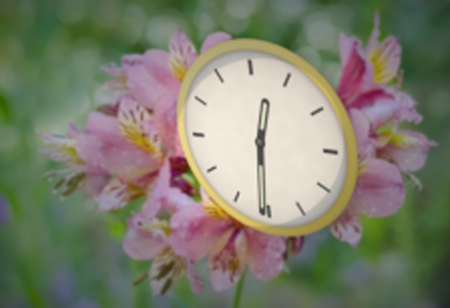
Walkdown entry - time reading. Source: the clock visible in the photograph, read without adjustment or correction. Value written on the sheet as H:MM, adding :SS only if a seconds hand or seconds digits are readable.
12:31
